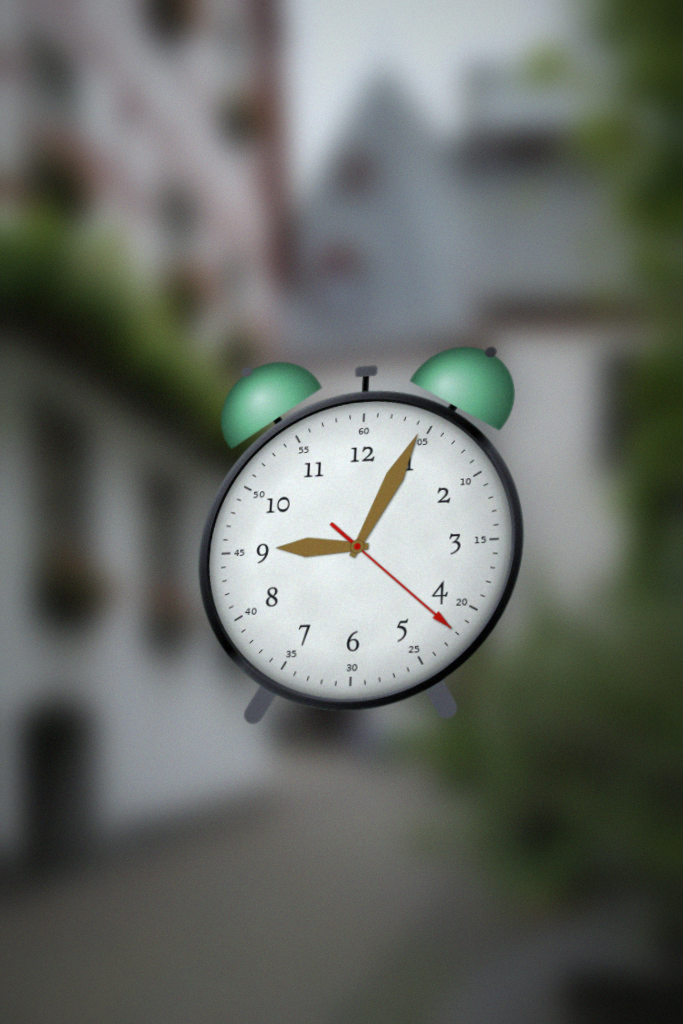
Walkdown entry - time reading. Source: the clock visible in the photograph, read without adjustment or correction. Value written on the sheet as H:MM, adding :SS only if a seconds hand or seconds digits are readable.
9:04:22
